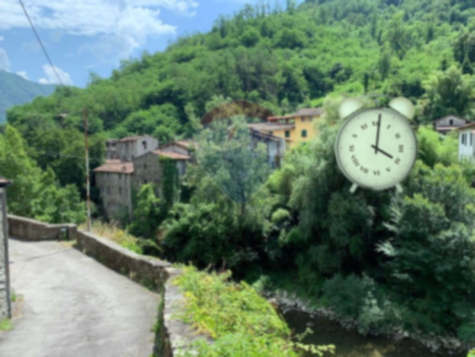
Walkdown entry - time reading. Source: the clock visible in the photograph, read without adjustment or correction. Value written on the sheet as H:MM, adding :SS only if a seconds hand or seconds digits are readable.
4:01
